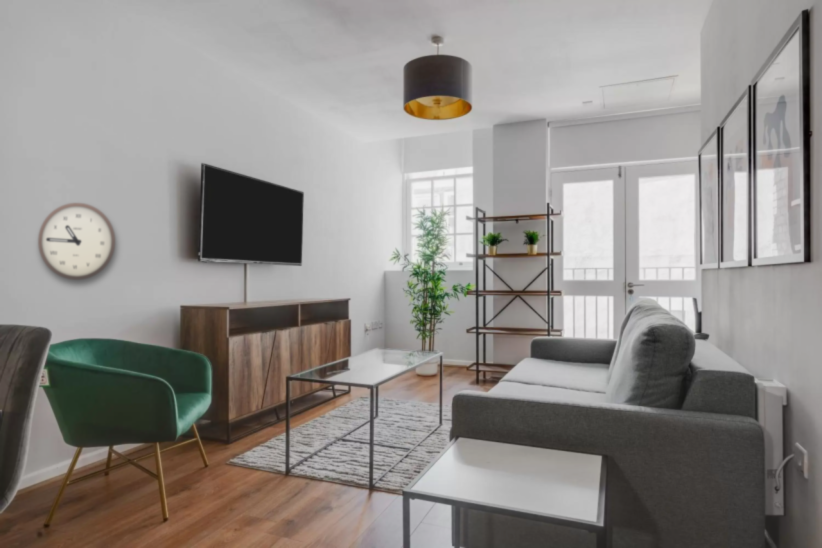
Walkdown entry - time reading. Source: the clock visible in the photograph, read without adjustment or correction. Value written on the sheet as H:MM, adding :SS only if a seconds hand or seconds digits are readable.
10:45
